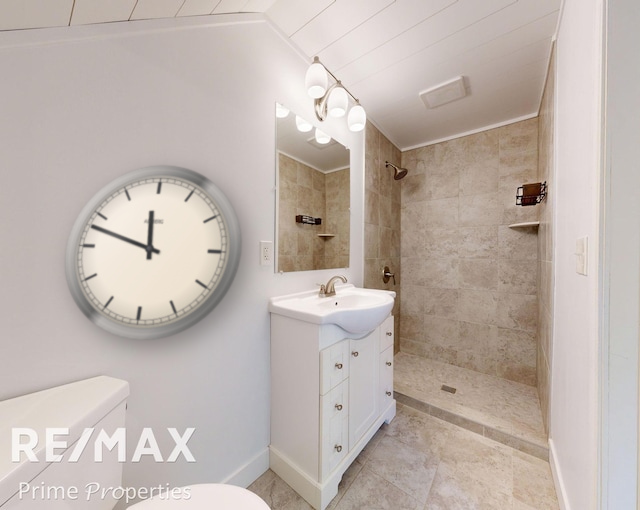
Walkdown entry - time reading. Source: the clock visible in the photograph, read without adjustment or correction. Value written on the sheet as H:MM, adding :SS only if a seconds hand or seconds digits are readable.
11:48
